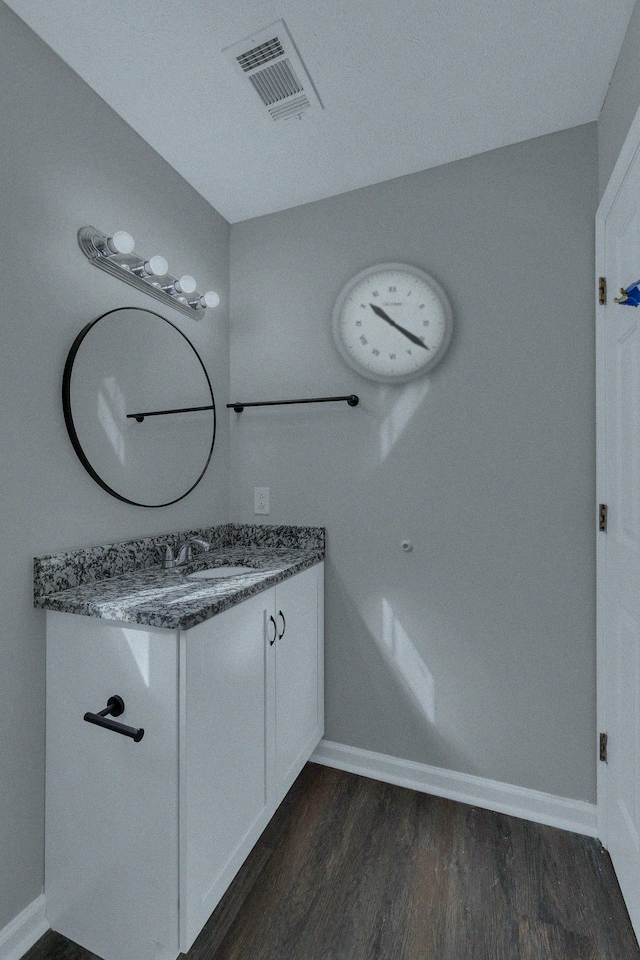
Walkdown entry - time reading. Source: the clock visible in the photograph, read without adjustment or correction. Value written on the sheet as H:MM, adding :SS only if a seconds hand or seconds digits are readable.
10:21
